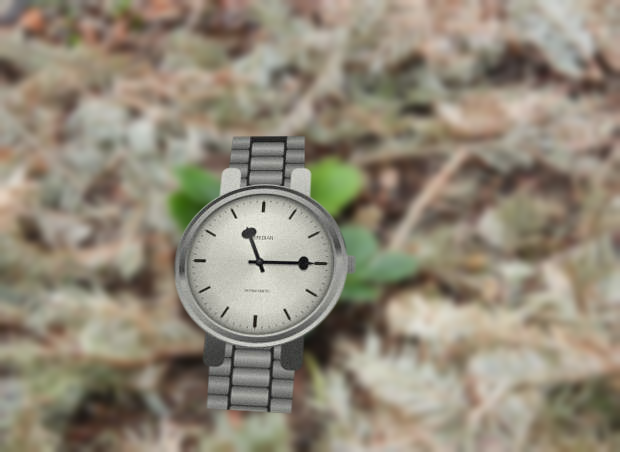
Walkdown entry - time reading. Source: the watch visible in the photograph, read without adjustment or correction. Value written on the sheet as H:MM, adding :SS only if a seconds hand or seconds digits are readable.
11:15
